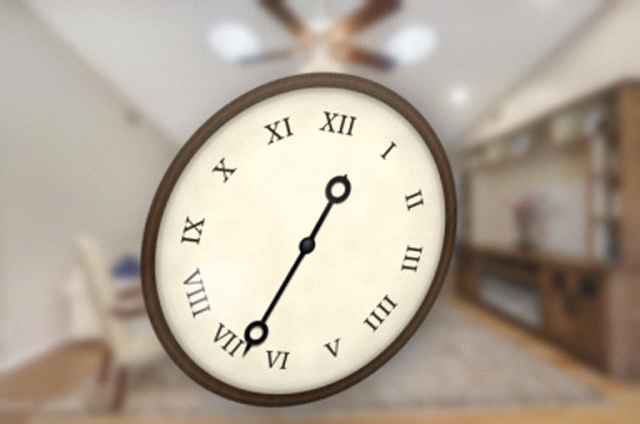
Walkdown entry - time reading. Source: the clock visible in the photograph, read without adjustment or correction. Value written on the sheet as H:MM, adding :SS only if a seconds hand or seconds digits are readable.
12:33
